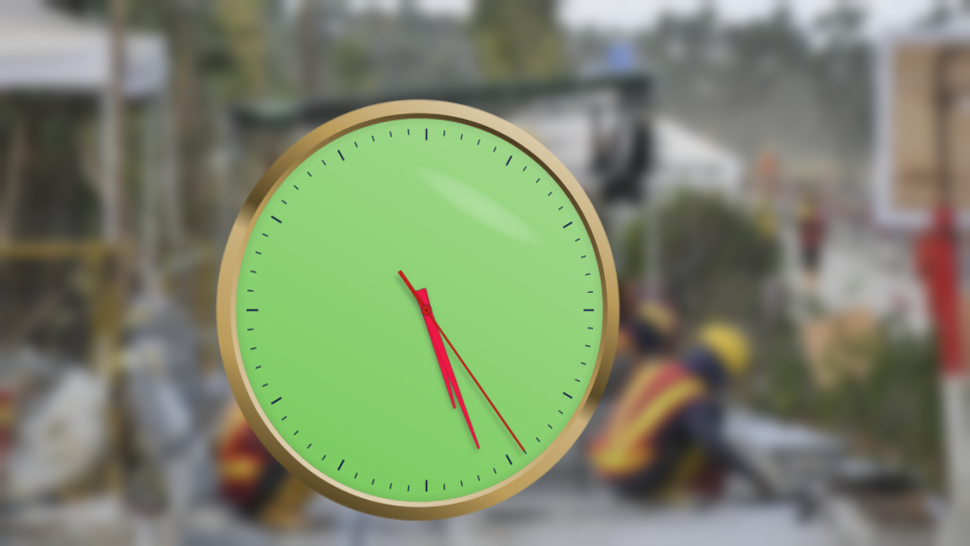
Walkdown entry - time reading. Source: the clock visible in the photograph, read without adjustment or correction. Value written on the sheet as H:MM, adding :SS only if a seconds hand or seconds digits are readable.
5:26:24
